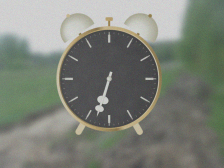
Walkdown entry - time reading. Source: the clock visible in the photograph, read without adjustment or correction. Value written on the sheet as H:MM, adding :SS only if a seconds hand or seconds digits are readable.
6:33
